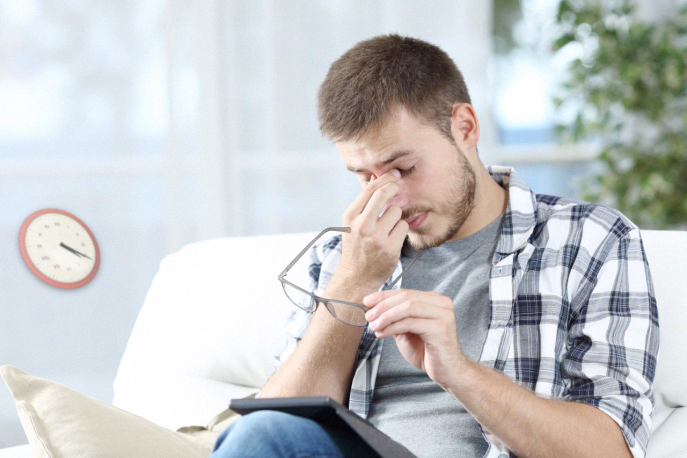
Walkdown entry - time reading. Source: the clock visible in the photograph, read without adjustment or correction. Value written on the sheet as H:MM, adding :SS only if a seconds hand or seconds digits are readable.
4:20
